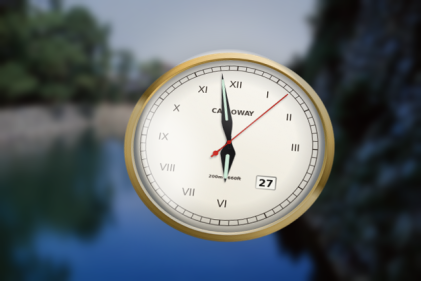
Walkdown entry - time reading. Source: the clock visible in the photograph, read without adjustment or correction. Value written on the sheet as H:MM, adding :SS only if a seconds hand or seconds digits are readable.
5:58:07
